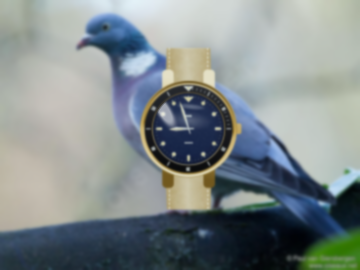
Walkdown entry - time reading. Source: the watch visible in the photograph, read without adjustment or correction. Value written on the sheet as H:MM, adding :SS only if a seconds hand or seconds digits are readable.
8:57
